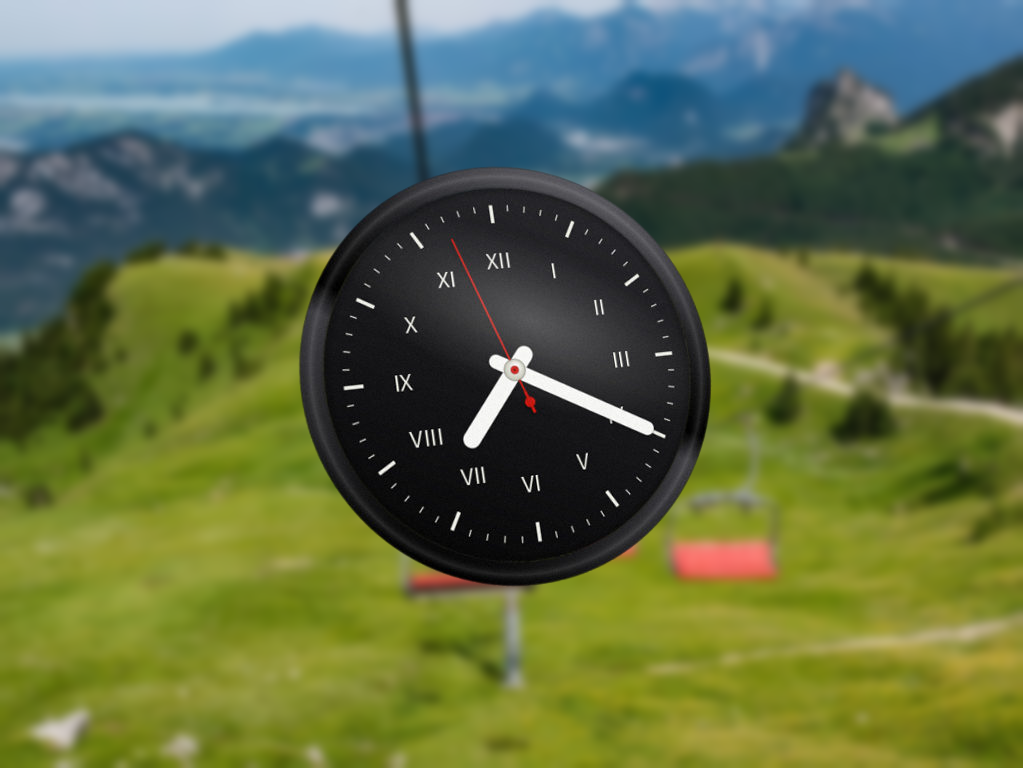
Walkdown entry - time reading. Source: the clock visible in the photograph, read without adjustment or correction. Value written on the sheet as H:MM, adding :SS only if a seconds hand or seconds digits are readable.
7:19:57
